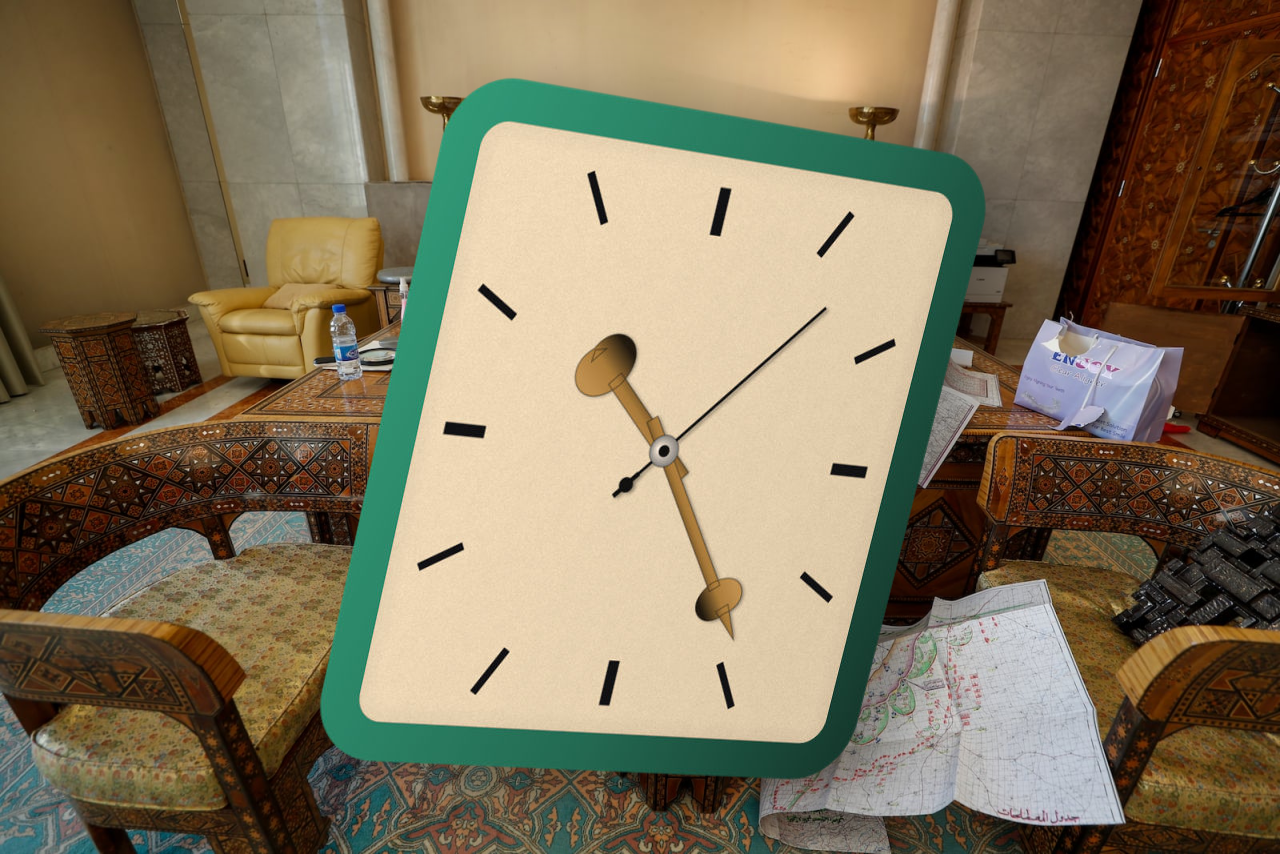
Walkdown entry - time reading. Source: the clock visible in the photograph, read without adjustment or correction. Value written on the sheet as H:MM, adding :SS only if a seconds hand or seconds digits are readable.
10:24:07
